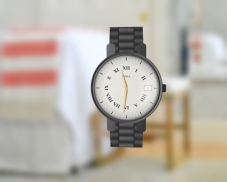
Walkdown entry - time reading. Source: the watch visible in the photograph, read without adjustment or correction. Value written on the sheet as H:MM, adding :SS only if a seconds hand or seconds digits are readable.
11:31
